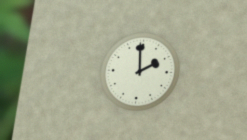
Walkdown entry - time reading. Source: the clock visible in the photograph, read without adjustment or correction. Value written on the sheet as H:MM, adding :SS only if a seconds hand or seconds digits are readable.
1:59
